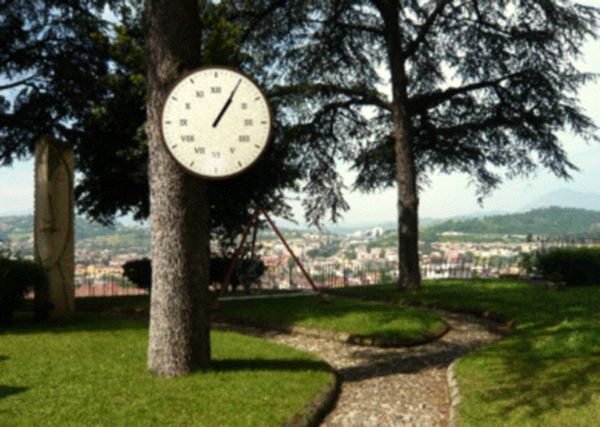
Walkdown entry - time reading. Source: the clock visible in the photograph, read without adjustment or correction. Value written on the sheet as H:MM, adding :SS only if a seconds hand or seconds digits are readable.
1:05
